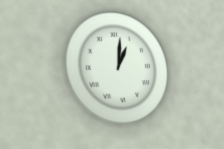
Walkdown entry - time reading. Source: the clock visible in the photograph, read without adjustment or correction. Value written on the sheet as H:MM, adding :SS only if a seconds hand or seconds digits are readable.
1:02
